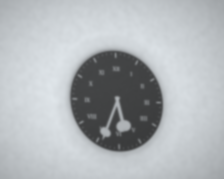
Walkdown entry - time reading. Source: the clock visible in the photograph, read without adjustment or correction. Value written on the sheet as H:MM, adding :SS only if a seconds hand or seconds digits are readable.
5:34
